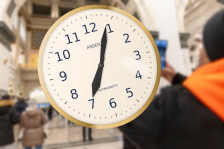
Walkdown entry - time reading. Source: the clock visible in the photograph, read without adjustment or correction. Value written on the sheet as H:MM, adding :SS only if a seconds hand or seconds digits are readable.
7:04
